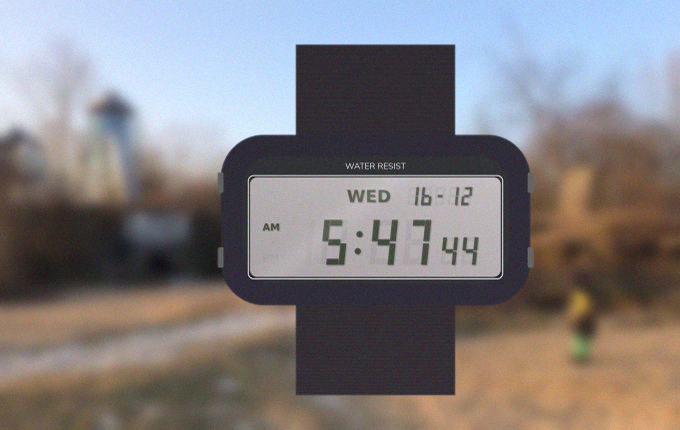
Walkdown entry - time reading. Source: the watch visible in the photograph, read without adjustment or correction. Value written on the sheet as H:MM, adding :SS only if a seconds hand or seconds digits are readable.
5:47:44
